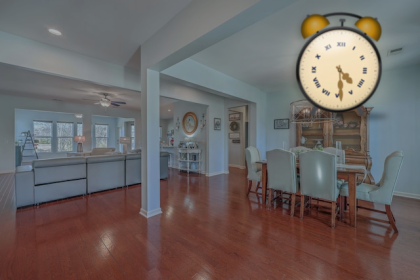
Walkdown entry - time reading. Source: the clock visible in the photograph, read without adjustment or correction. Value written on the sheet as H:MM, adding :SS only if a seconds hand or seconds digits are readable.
4:29
